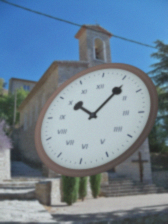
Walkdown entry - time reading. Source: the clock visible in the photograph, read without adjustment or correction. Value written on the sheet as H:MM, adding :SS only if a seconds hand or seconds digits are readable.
10:06
